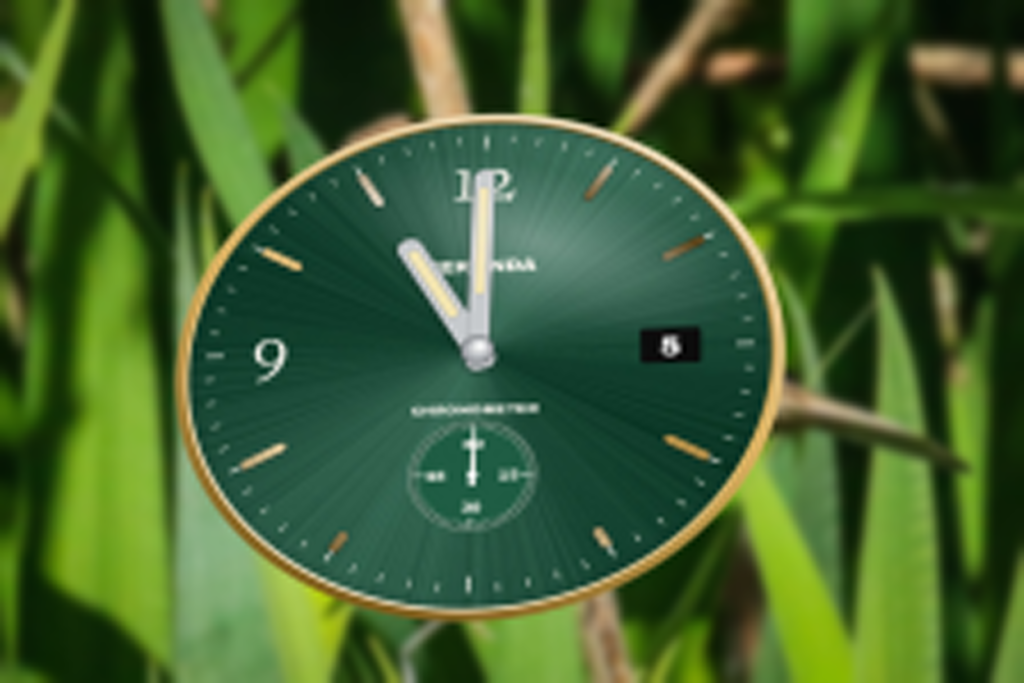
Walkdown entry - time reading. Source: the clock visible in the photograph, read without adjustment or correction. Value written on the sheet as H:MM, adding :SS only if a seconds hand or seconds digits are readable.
11:00
